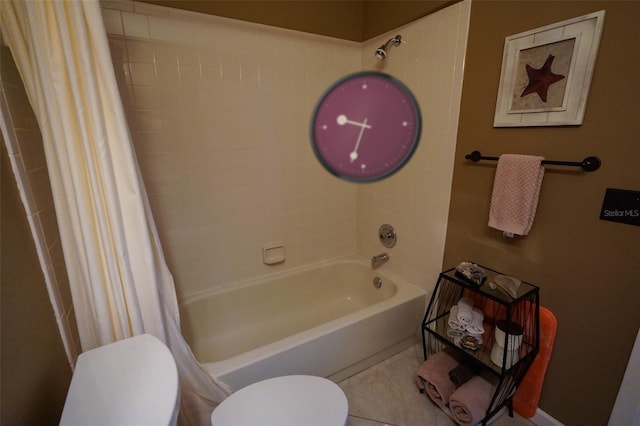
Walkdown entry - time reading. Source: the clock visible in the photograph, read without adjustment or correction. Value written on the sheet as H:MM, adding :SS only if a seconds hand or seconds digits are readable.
9:33
